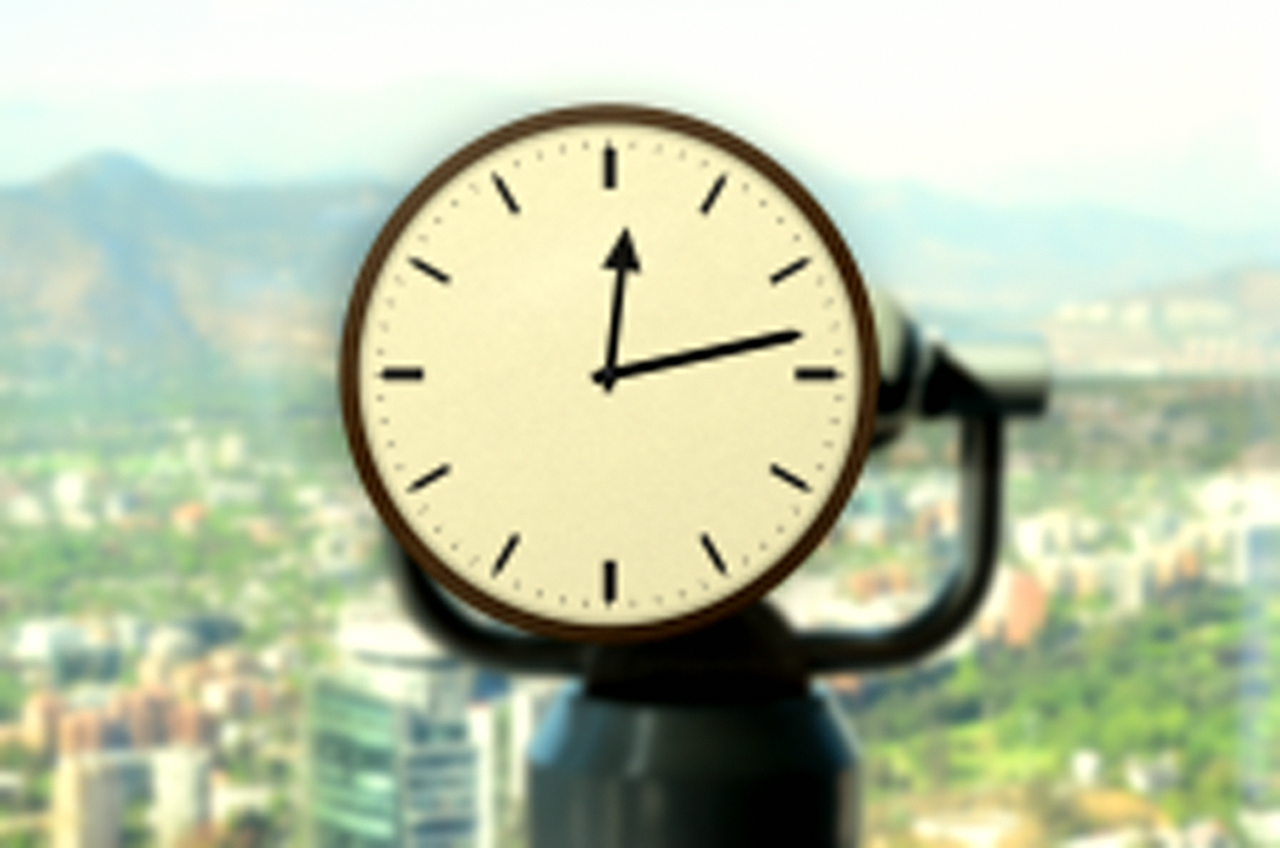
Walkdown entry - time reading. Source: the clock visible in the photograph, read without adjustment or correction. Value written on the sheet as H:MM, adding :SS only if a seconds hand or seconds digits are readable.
12:13
